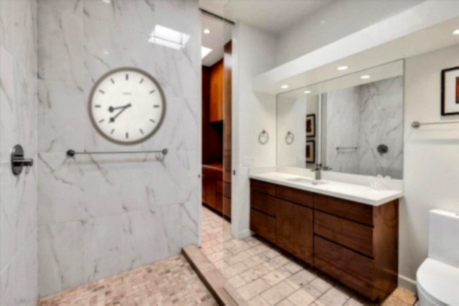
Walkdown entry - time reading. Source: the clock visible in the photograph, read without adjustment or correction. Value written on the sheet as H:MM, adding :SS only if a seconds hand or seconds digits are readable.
8:38
